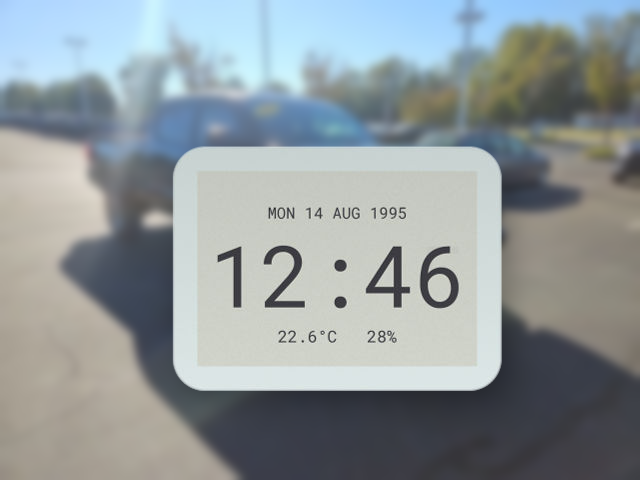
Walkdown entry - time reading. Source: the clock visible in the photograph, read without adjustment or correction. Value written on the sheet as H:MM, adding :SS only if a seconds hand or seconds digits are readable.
12:46
